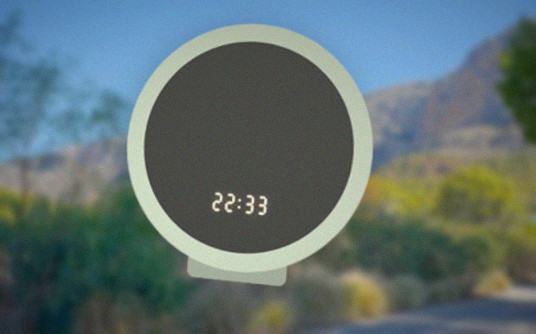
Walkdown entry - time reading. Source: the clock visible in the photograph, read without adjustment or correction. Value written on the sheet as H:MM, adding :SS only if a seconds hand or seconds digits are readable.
22:33
